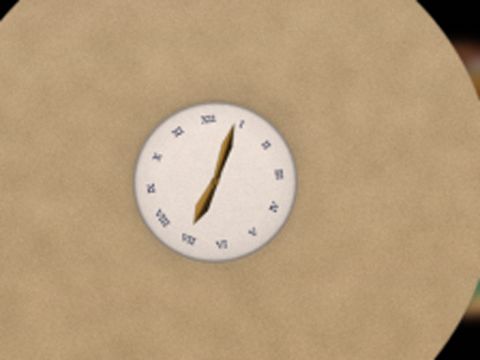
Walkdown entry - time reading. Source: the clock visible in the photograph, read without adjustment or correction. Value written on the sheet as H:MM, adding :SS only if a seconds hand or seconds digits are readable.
7:04
